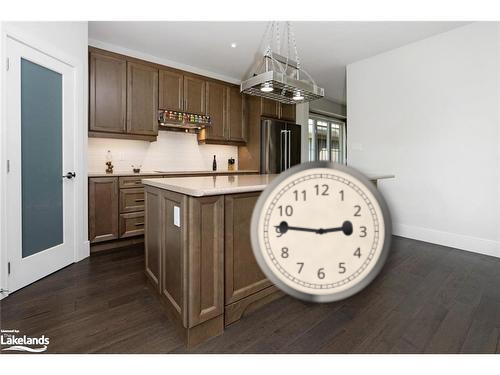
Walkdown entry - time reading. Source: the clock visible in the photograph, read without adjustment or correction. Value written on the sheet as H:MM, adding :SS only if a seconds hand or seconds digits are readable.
2:46
